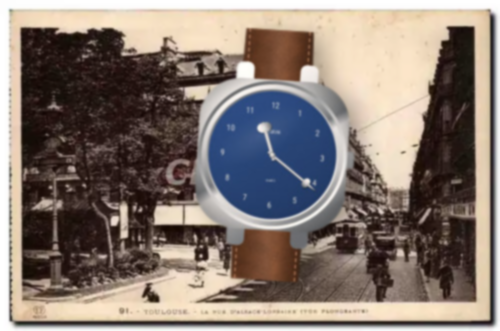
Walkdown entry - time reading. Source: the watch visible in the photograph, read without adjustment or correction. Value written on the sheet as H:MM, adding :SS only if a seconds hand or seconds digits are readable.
11:21
